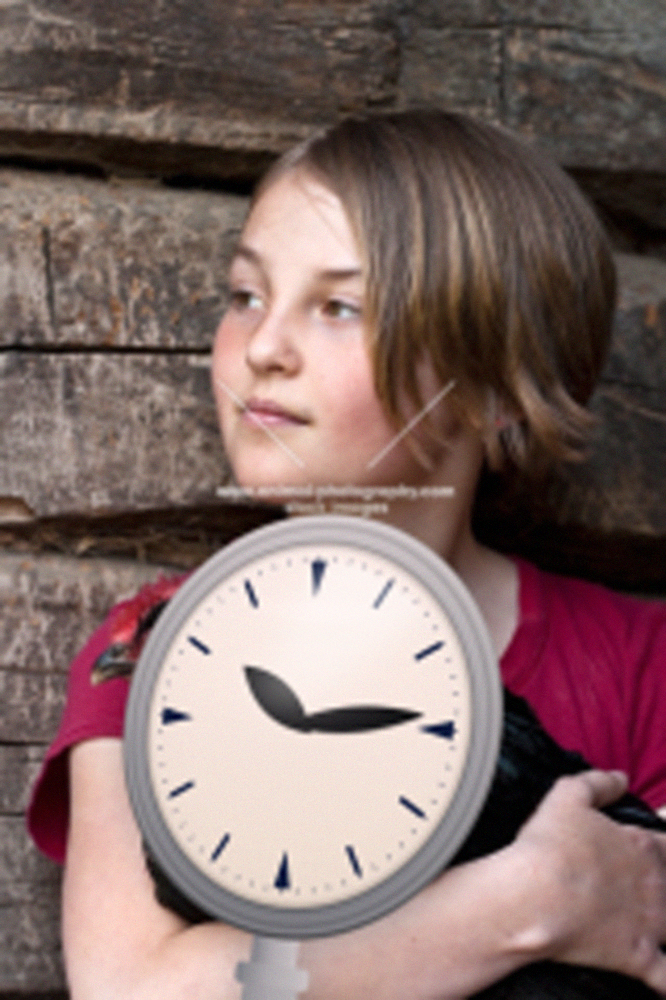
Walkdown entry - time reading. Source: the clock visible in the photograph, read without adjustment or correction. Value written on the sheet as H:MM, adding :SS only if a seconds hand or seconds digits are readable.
10:14
